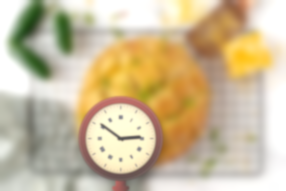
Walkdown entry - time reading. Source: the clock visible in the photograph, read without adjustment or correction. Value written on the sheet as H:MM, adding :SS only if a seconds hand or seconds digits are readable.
2:51
